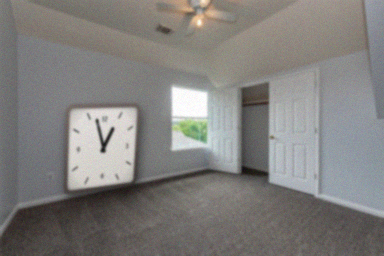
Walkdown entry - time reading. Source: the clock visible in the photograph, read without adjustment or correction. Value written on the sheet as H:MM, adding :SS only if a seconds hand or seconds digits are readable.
12:57
